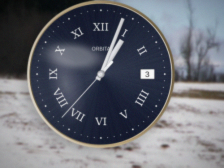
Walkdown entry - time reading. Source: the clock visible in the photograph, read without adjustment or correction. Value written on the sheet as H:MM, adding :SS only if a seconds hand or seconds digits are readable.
1:03:37
